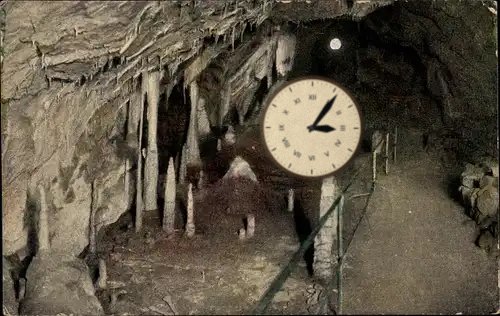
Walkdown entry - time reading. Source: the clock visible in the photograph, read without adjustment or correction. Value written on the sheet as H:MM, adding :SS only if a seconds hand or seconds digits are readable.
3:06
